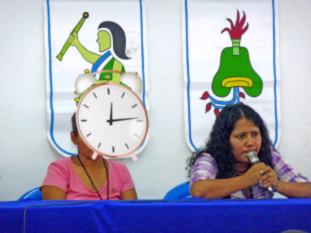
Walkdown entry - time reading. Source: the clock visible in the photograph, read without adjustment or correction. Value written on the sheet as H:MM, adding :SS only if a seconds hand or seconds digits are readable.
12:14
